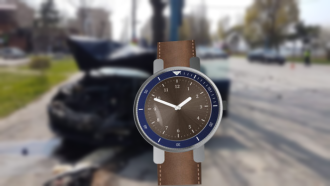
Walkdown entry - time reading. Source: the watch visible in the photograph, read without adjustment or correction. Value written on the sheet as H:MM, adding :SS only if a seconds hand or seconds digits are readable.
1:49
